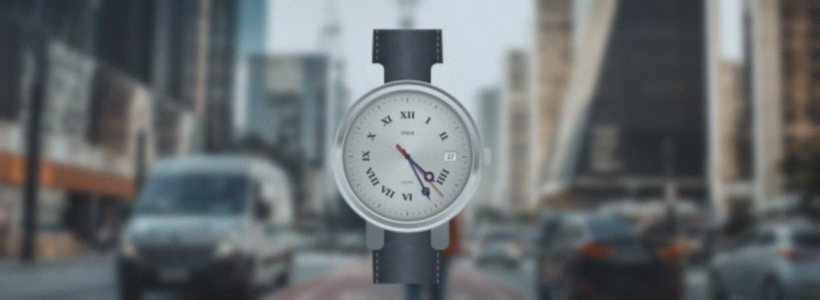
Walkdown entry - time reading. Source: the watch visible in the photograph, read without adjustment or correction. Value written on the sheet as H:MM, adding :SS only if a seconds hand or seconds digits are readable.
4:25:23
